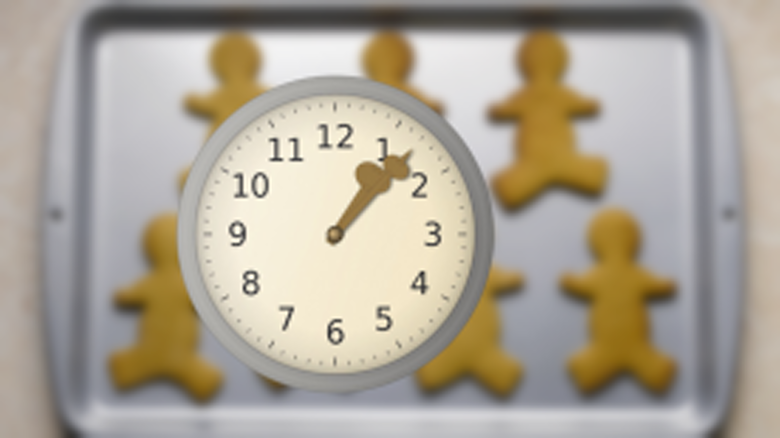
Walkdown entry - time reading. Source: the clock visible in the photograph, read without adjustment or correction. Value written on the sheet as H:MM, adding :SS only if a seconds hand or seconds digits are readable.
1:07
